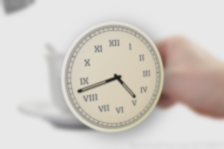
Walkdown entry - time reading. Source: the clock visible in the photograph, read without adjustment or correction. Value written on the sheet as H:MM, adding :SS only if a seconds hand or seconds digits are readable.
4:43
